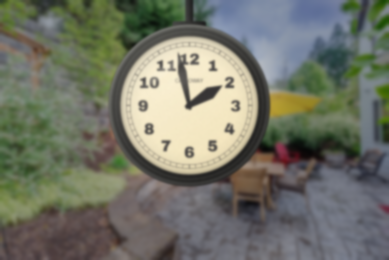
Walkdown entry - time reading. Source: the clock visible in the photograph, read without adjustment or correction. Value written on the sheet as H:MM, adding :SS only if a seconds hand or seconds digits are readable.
1:58
